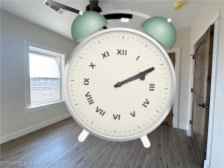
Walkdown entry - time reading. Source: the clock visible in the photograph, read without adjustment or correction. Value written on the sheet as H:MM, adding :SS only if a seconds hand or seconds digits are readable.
2:10
